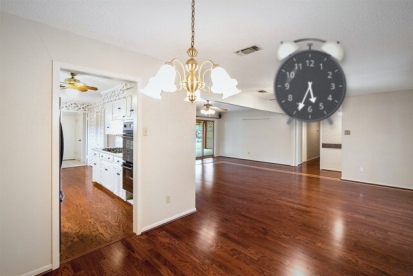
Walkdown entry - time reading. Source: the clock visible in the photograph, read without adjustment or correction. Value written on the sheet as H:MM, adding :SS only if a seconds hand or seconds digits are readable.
5:34
